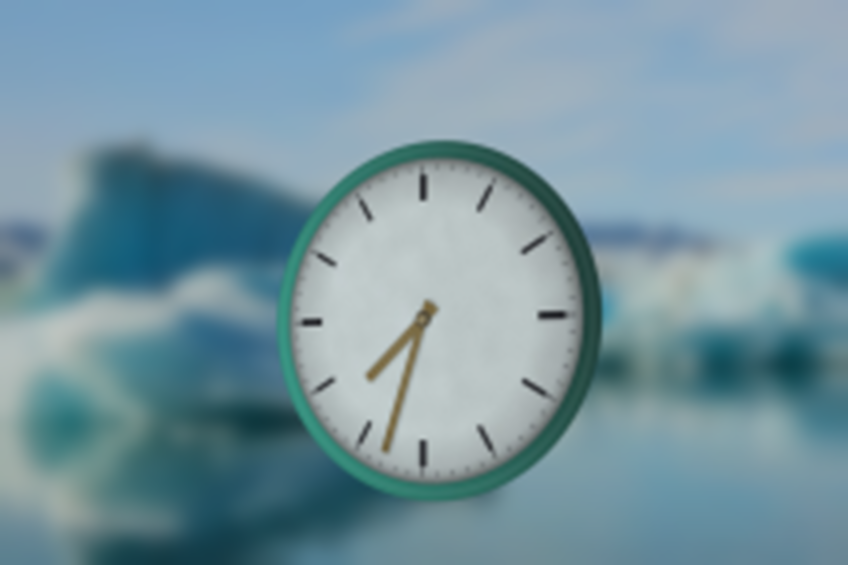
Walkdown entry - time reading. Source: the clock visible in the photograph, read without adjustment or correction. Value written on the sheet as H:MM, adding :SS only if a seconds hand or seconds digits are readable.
7:33
